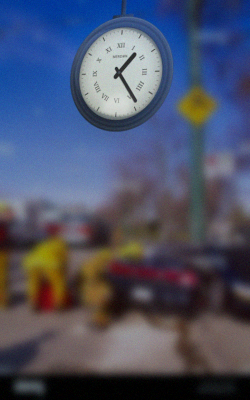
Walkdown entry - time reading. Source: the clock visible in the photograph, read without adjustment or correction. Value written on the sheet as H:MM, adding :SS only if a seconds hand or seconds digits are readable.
1:24
